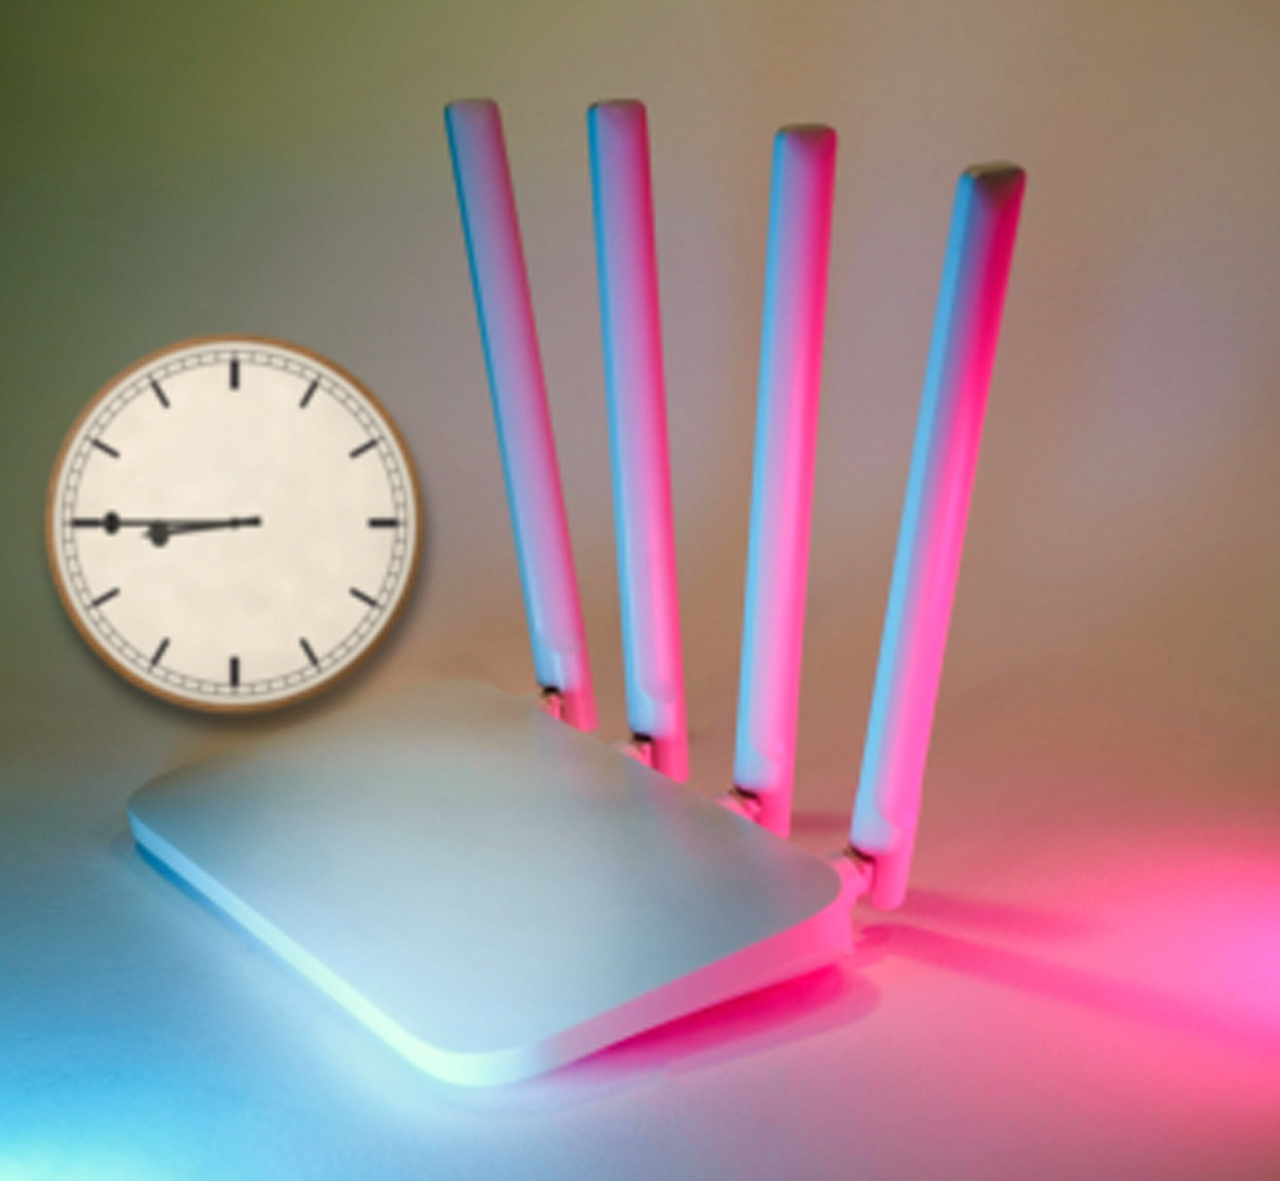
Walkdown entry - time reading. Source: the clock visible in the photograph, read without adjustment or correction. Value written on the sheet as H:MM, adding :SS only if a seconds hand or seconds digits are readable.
8:45
